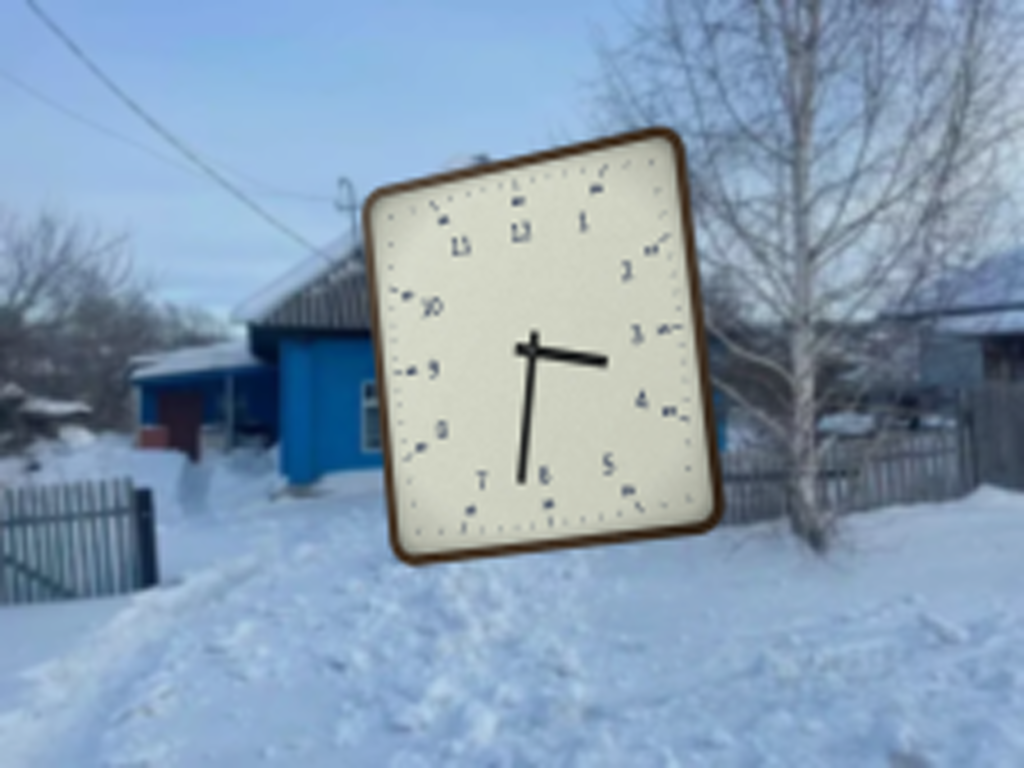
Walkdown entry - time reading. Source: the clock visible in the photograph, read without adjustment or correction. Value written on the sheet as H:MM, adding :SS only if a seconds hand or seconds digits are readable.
3:32
